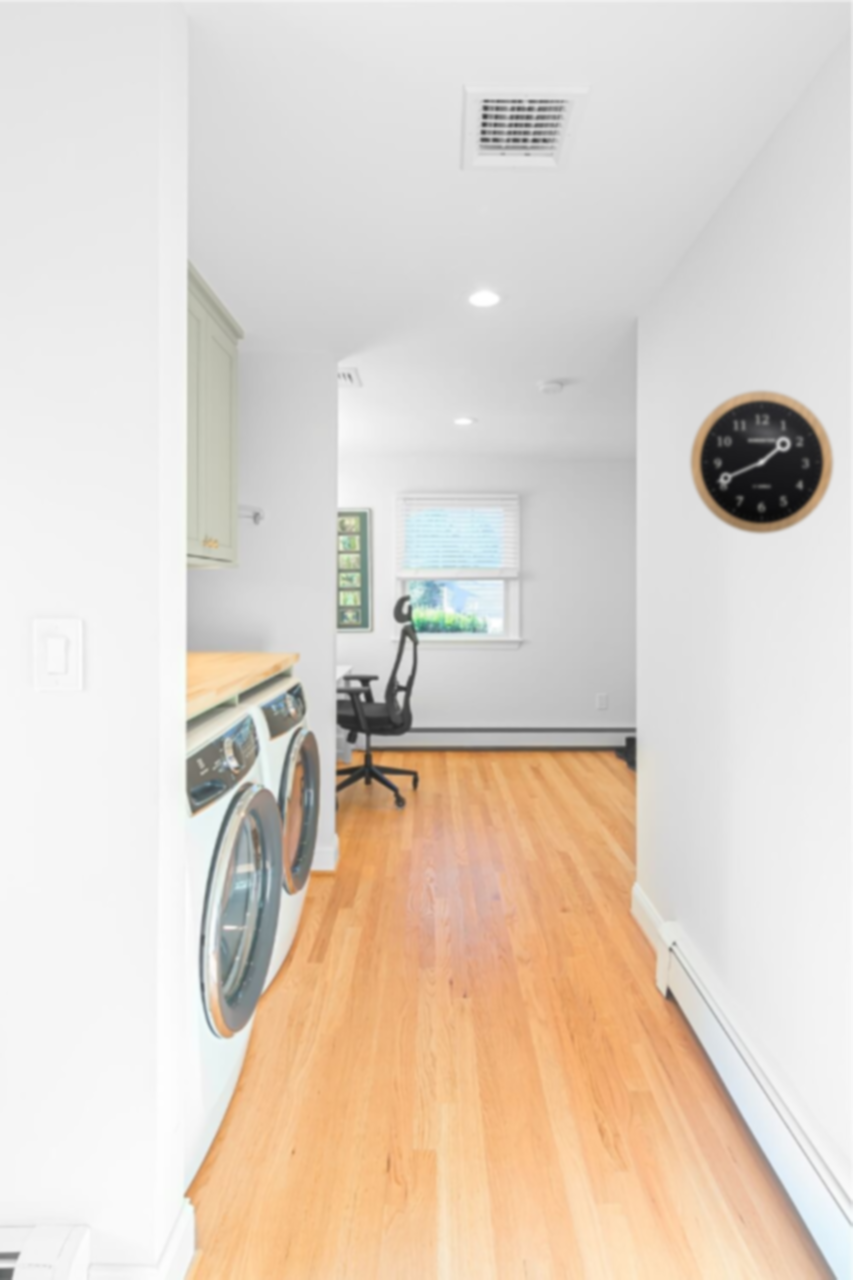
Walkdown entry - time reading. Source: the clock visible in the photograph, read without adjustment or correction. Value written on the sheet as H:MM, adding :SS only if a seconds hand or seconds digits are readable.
1:41
